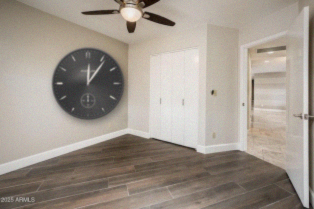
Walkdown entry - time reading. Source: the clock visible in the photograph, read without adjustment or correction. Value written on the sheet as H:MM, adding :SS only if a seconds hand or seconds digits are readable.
12:06
